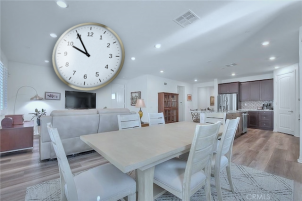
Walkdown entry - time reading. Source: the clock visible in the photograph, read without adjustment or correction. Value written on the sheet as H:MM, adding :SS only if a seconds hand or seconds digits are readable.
9:55
